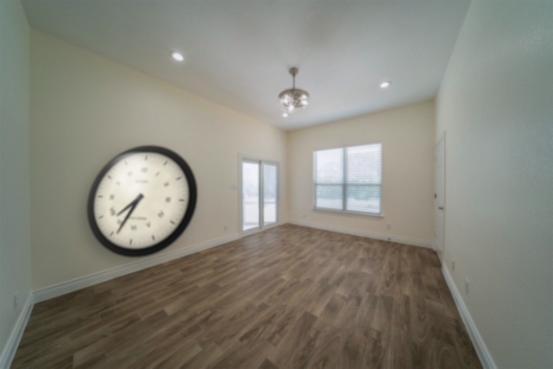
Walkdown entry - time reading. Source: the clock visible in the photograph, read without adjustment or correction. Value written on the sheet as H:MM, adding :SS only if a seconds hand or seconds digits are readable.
7:34
